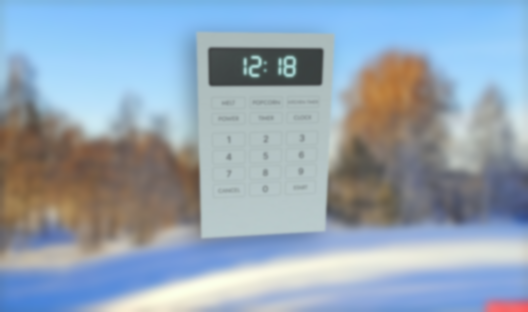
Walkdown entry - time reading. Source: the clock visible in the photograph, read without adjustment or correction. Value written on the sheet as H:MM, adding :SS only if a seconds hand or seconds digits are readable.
12:18
